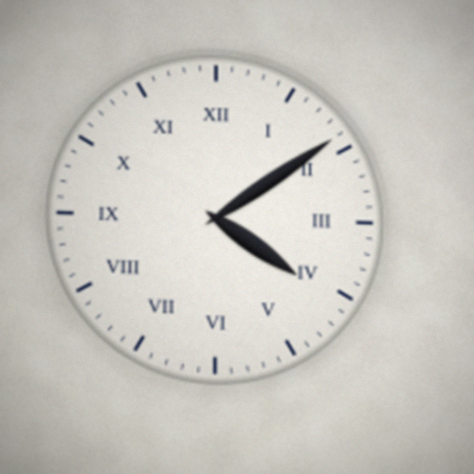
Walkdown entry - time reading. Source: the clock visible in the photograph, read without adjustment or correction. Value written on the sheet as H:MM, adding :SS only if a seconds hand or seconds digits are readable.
4:09
